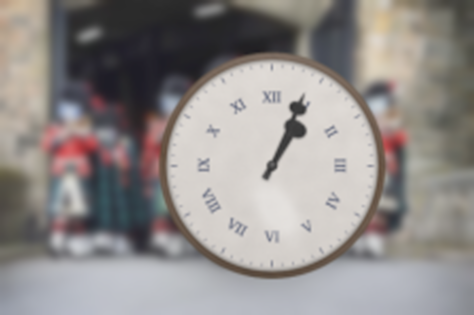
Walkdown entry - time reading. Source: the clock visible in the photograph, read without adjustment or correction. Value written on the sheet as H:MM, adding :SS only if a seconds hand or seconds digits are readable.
1:04
